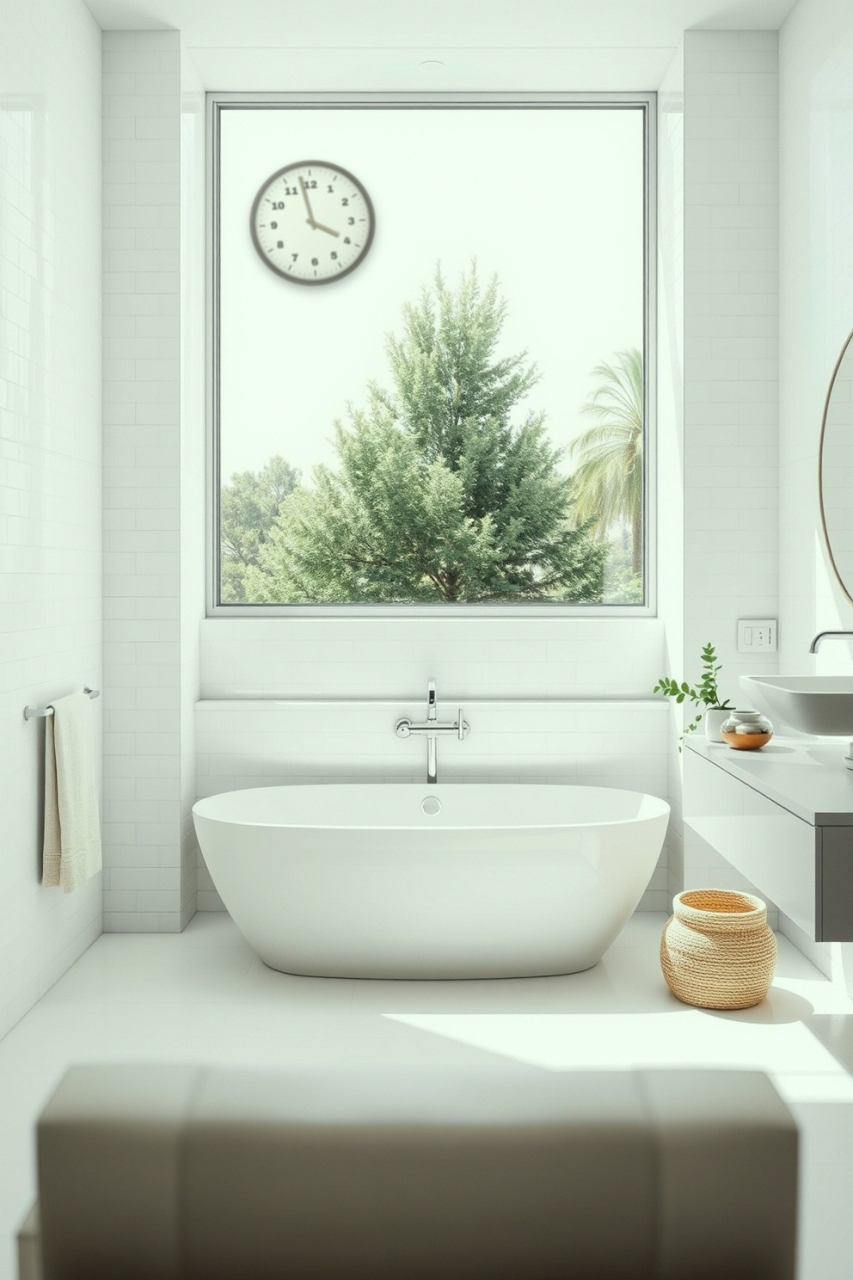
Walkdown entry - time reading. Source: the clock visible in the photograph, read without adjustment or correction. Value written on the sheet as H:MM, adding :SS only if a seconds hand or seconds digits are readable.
3:58
